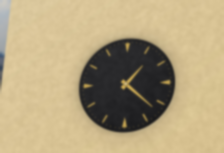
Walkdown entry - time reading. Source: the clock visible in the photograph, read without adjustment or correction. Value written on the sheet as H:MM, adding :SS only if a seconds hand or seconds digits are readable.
1:22
